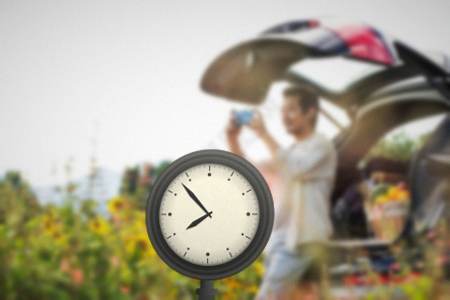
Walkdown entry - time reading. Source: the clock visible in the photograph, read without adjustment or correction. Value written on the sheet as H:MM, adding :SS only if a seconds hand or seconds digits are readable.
7:53
